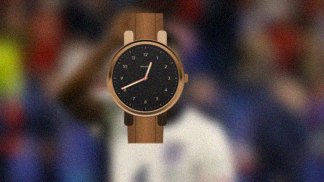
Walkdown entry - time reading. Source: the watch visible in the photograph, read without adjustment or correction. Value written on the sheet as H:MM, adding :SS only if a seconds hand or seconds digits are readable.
12:41
